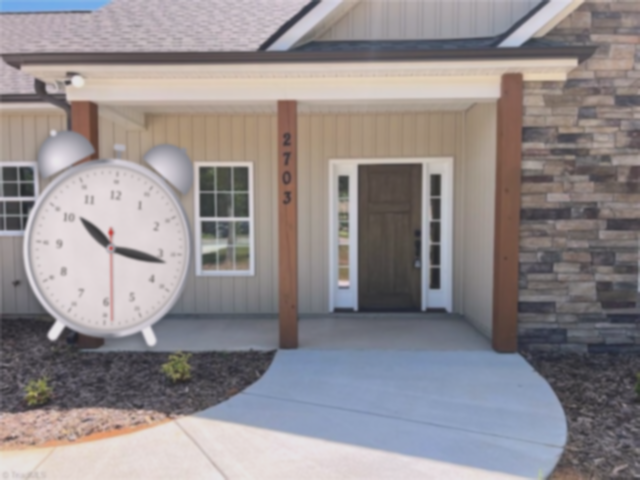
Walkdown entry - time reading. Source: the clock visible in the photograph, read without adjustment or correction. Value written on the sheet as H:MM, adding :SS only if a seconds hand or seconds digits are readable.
10:16:29
